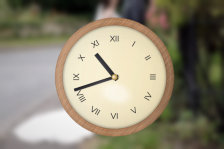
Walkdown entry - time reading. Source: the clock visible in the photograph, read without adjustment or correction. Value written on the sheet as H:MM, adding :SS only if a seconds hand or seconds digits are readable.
10:42
